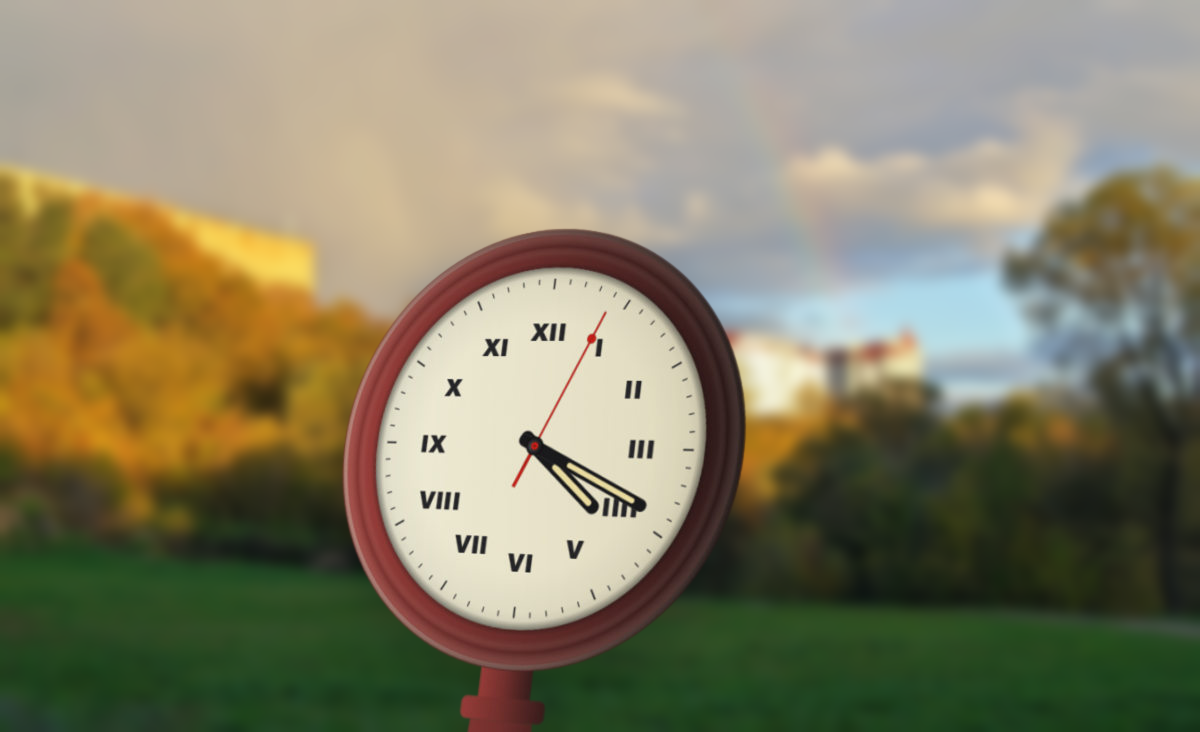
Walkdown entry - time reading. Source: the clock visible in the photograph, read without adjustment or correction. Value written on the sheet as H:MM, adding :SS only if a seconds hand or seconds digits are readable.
4:19:04
